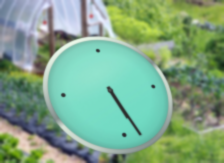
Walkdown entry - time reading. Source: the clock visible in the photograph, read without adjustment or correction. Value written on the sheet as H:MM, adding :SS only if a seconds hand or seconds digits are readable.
5:27
